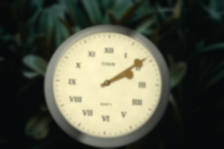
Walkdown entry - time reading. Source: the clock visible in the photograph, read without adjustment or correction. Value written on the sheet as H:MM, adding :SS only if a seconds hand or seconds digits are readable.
2:09
